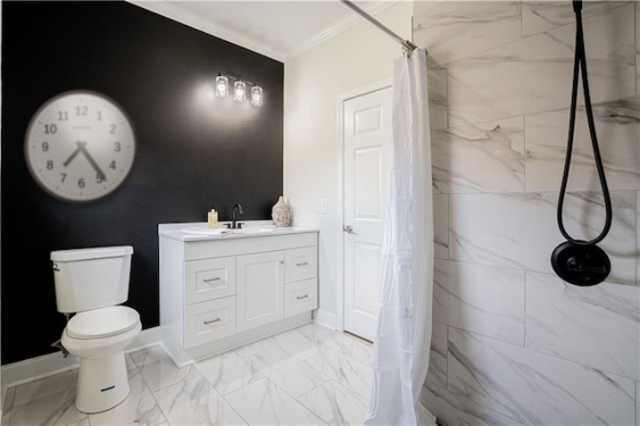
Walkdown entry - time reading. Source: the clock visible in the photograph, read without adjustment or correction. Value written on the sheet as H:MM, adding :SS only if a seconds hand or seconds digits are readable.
7:24
